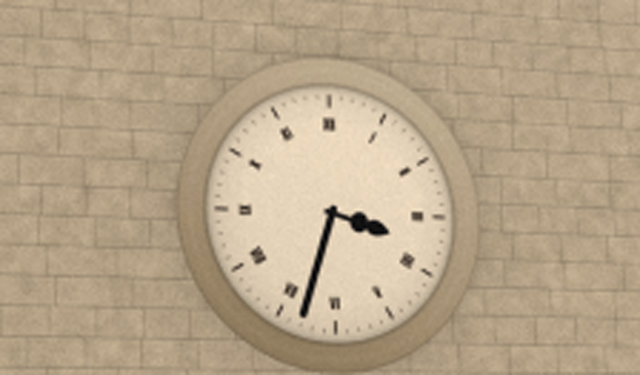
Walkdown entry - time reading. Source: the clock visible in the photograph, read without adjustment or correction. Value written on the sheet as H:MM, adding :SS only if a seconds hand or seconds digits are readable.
3:33
